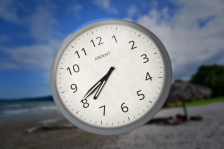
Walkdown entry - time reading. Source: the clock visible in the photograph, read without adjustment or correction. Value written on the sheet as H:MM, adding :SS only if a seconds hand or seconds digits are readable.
7:41
